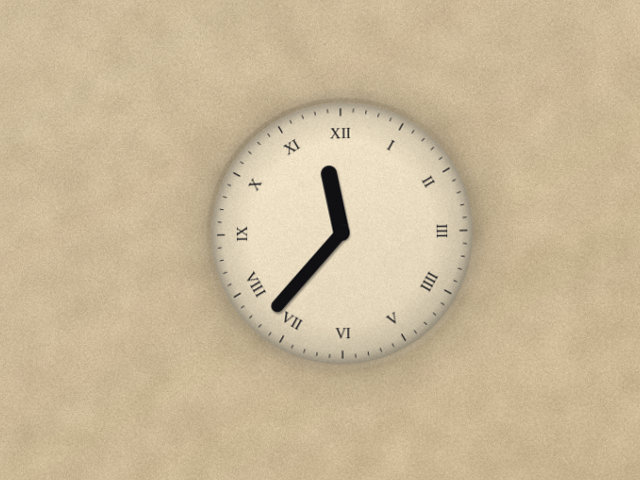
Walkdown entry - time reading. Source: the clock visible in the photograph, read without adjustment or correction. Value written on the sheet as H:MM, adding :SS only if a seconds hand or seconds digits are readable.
11:37
